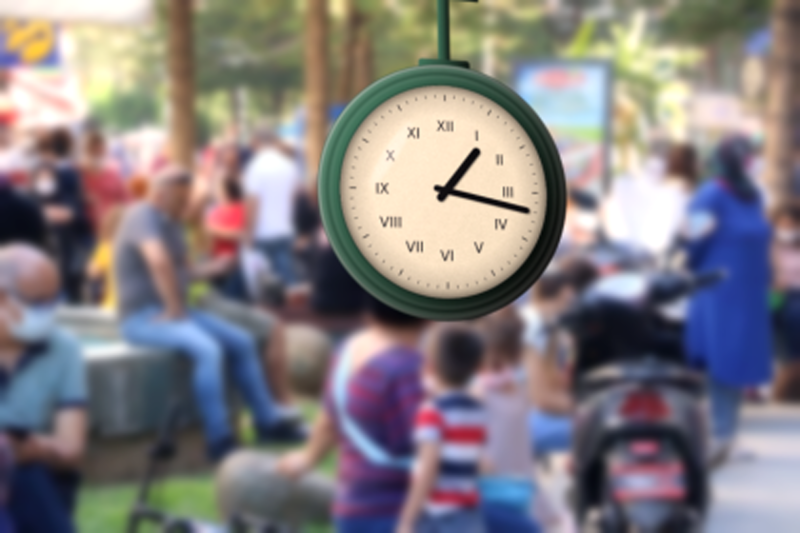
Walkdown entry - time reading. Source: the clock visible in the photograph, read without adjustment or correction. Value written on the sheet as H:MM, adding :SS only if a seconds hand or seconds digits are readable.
1:17
